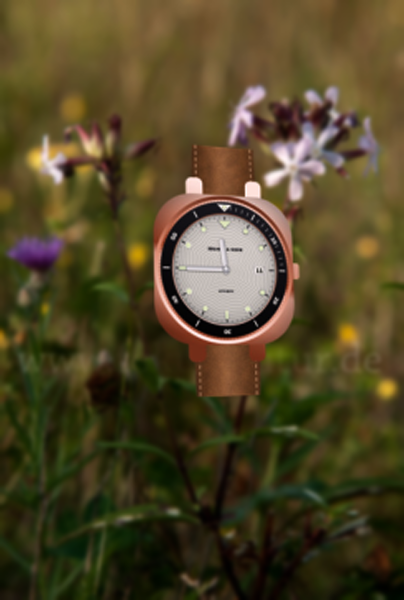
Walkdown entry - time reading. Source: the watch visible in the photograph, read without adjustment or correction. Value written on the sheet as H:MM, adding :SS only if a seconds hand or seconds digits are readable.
11:45
